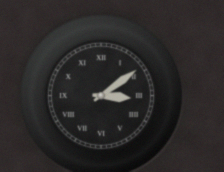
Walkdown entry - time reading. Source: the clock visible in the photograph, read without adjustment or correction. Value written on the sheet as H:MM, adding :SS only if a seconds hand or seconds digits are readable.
3:09
